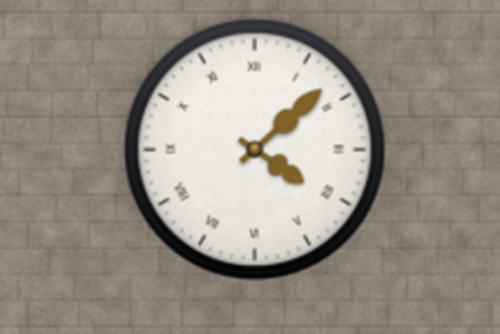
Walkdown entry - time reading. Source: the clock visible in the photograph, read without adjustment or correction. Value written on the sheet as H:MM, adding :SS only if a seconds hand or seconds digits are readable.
4:08
